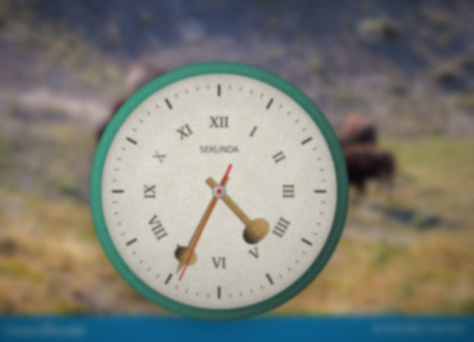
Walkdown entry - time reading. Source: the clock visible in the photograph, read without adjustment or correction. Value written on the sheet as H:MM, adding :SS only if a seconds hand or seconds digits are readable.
4:34:34
